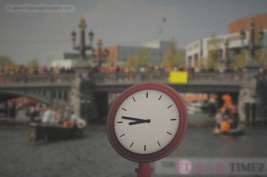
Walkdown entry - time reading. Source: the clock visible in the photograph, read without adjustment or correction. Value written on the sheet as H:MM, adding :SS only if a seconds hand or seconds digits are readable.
8:47
